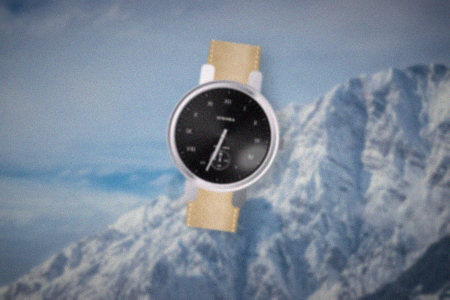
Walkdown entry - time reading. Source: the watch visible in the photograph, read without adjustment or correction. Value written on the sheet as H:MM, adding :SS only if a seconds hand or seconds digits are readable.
6:33
